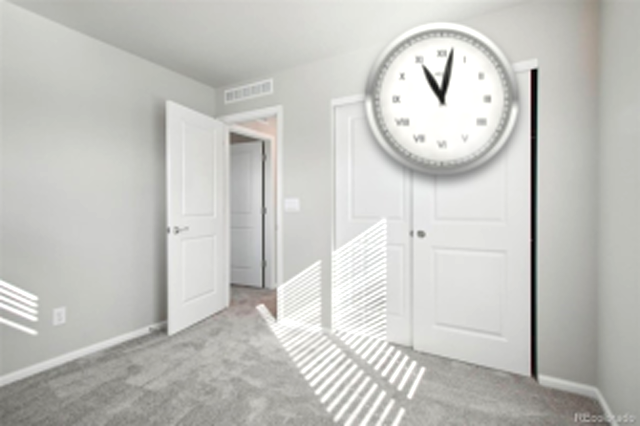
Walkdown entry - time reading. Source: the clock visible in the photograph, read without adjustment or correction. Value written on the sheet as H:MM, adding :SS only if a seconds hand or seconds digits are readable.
11:02
